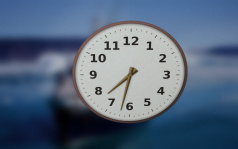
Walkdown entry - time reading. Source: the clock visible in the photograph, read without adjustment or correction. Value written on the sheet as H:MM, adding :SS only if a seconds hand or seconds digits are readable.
7:32
